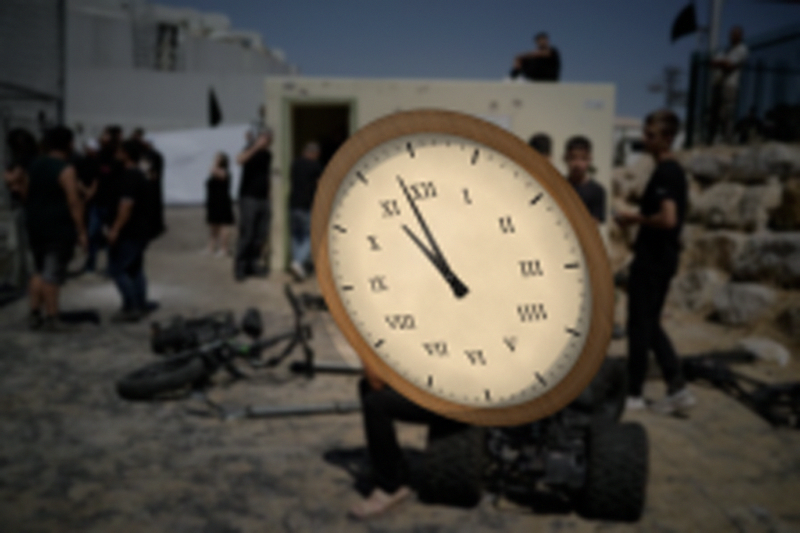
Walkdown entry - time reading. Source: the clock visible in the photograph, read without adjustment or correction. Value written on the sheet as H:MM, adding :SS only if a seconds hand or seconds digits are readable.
10:58
